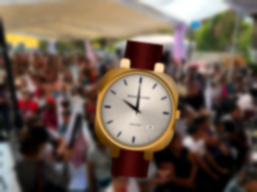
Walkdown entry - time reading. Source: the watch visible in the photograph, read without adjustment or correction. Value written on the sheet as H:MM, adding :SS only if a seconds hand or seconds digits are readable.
10:00
